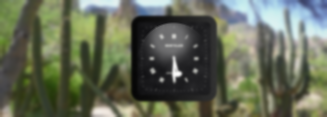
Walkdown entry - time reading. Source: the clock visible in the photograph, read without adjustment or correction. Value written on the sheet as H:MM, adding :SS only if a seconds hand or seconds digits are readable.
5:30
